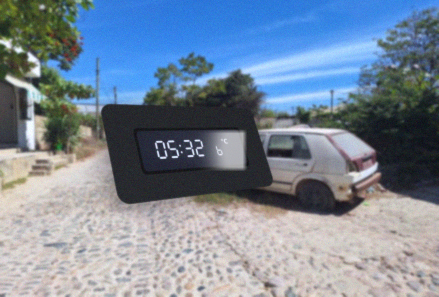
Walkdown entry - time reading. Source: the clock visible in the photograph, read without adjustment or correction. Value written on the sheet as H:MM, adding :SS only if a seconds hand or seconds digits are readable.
5:32
